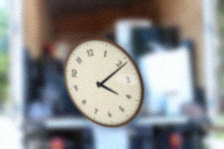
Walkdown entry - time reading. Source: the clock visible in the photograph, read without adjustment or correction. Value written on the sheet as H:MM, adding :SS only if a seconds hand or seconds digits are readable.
4:11
